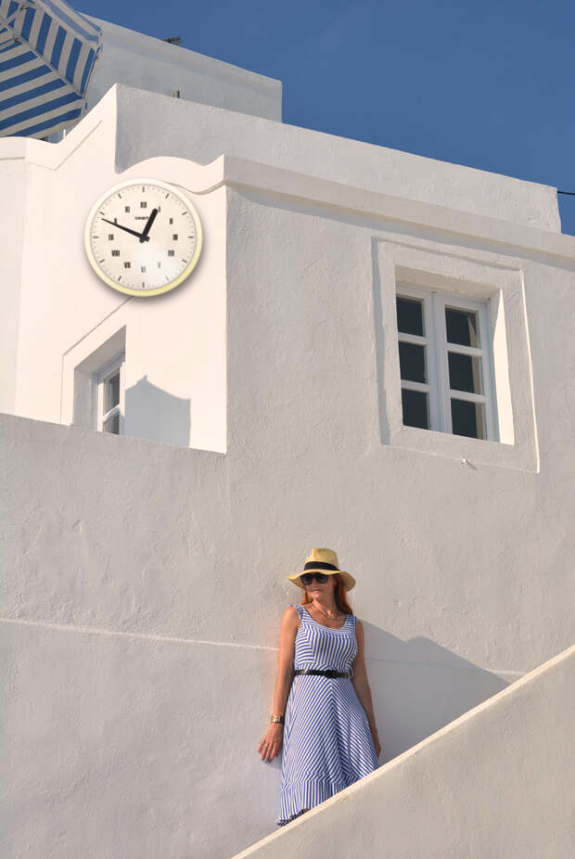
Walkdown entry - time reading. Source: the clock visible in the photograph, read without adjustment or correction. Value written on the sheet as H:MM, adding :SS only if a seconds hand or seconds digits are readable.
12:49
